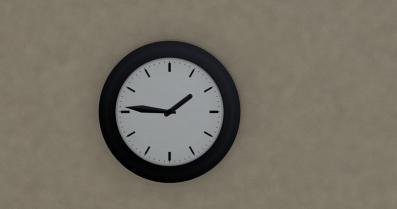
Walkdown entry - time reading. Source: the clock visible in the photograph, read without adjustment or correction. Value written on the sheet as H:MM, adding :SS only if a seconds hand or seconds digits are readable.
1:46
